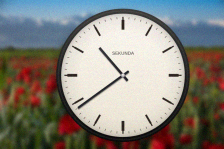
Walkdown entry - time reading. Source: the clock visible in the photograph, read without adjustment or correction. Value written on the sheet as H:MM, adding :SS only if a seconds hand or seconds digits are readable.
10:39
